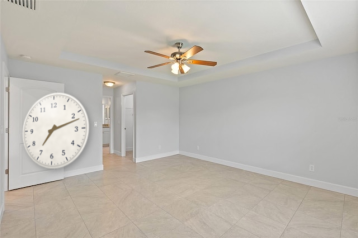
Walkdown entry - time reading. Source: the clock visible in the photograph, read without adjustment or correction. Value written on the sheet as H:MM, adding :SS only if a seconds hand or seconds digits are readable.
7:12
